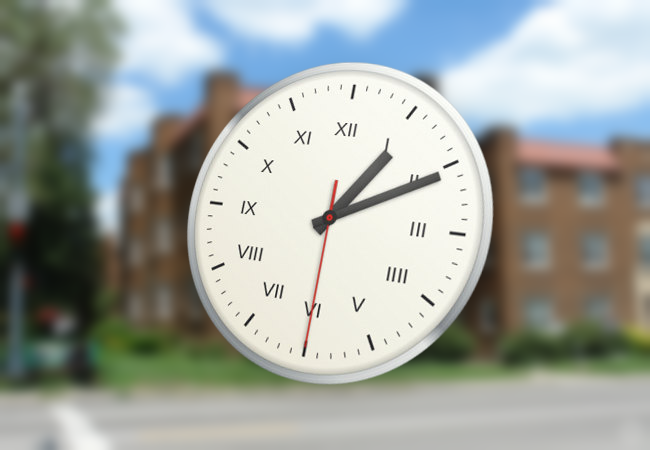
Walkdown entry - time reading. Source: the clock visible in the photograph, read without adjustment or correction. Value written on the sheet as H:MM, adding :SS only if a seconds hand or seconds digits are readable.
1:10:30
